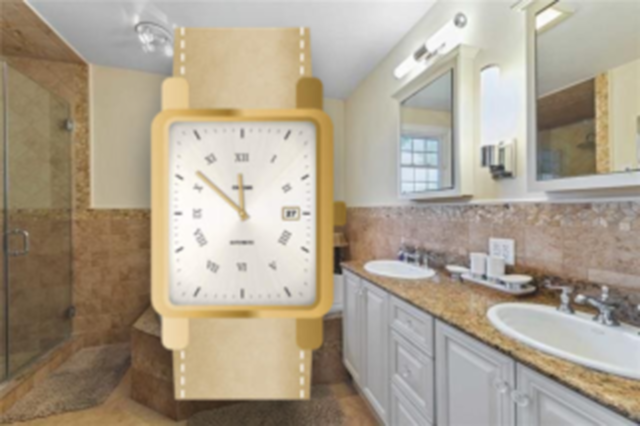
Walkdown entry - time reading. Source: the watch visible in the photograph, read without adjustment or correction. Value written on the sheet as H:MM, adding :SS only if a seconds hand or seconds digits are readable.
11:52
